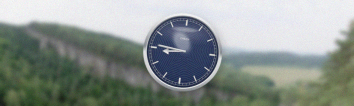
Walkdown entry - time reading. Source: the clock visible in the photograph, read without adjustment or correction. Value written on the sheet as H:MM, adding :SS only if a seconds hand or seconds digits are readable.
8:46
